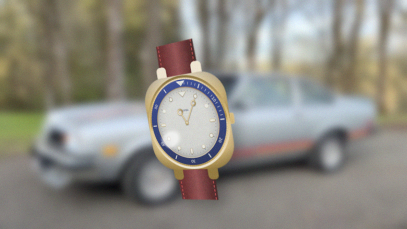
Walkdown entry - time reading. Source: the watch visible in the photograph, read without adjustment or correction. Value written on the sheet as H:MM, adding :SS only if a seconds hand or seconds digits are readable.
11:05
